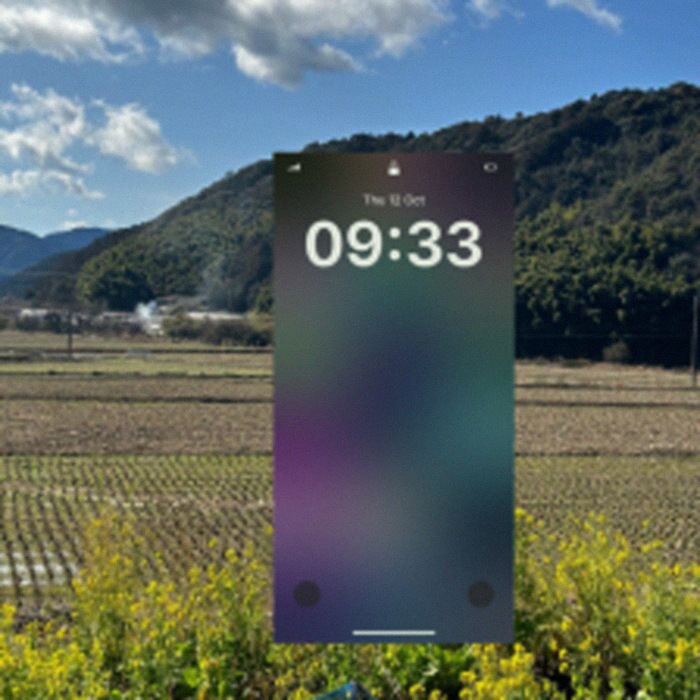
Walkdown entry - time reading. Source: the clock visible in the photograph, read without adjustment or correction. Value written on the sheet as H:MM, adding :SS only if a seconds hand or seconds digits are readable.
9:33
